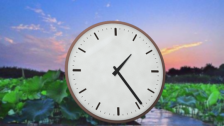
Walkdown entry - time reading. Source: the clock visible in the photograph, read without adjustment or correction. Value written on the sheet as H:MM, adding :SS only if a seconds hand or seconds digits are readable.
1:24
